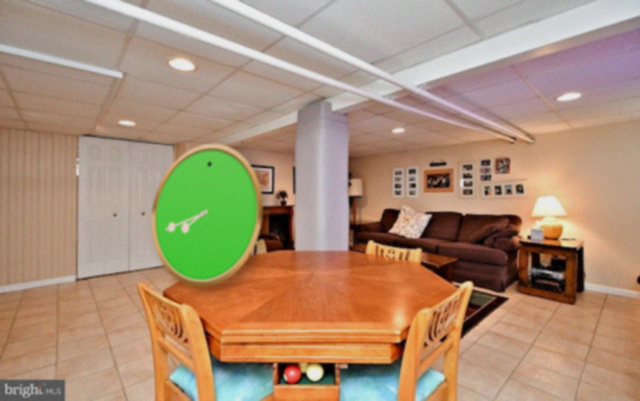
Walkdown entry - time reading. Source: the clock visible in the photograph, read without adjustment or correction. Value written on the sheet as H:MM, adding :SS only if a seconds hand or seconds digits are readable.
7:41
